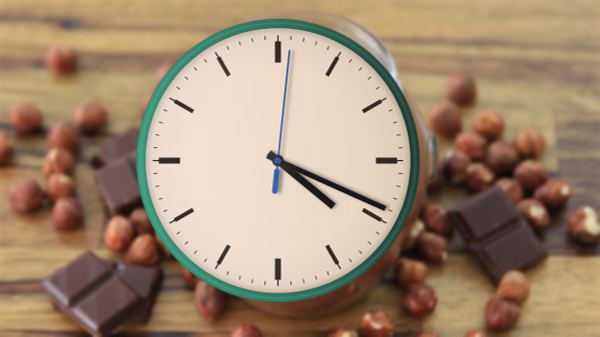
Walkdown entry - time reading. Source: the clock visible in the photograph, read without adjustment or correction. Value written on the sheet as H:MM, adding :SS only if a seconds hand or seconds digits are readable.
4:19:01
